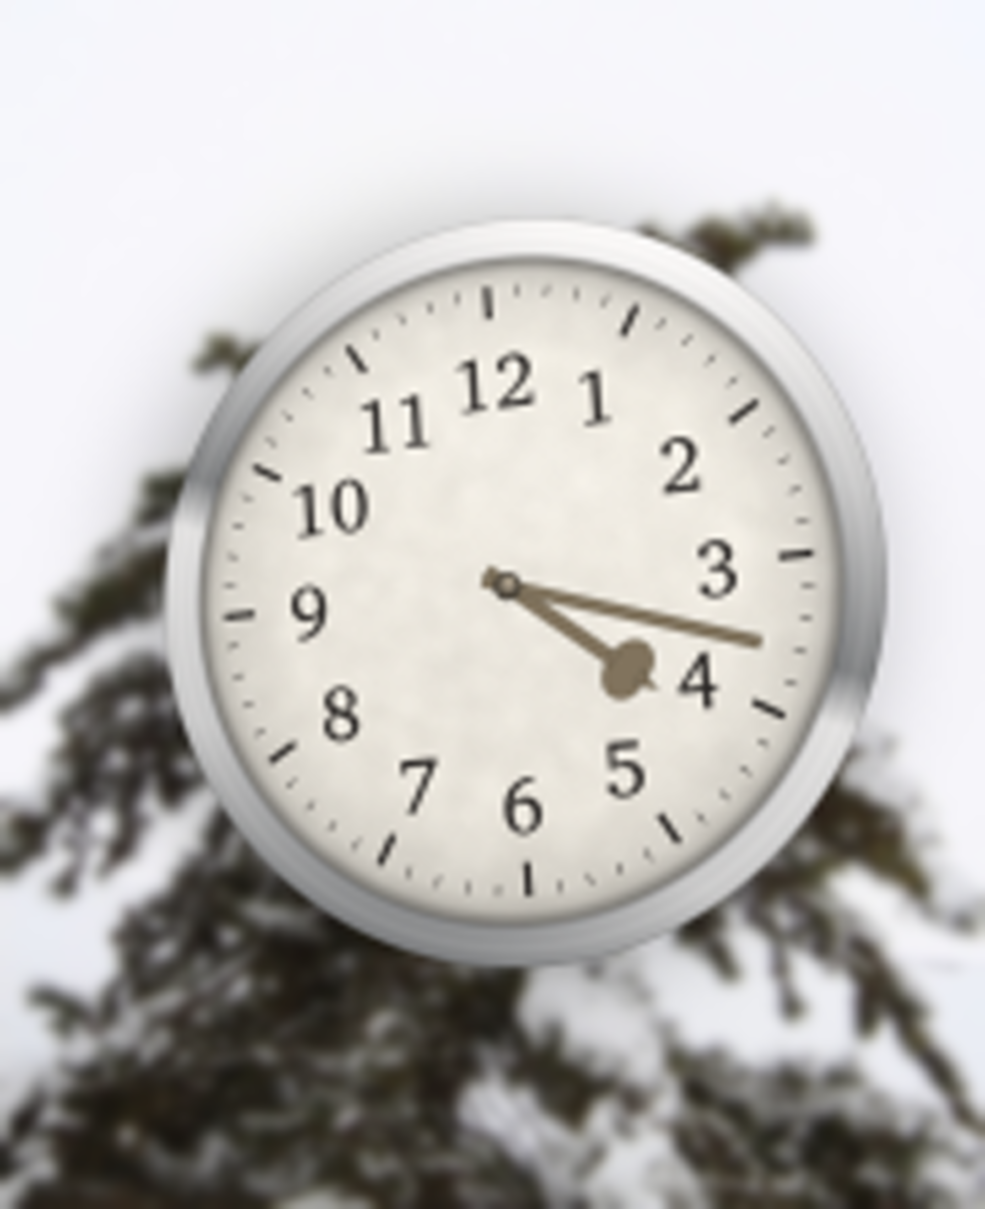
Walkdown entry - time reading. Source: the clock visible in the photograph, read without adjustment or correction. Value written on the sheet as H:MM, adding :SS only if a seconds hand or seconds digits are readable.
4:18
